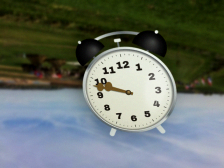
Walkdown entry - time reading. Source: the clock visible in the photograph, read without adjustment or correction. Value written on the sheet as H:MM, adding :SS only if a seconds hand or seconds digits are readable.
9:48
